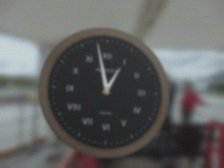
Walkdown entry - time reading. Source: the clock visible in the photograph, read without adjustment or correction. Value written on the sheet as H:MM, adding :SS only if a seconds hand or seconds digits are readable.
12:58
